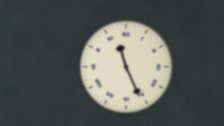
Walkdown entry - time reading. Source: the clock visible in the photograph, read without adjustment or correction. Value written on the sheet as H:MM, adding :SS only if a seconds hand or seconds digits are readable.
11:26
